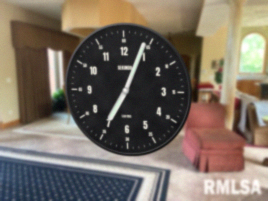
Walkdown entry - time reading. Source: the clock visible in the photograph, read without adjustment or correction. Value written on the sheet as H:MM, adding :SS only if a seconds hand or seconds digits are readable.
7:04
